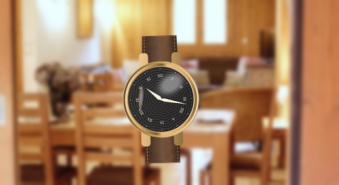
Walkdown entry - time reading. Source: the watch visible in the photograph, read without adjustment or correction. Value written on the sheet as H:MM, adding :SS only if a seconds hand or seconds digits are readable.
10:17
